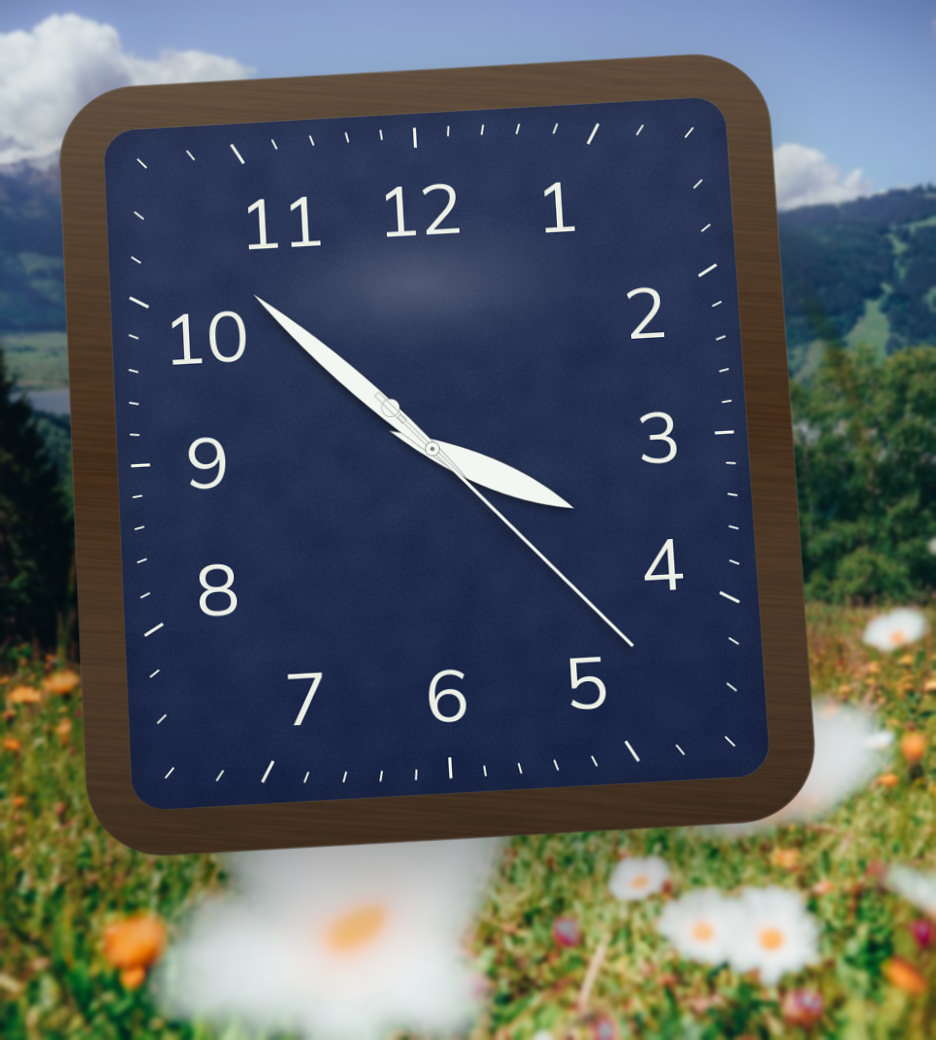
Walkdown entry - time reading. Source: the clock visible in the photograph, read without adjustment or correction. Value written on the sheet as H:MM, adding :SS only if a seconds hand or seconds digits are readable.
3:52:23
